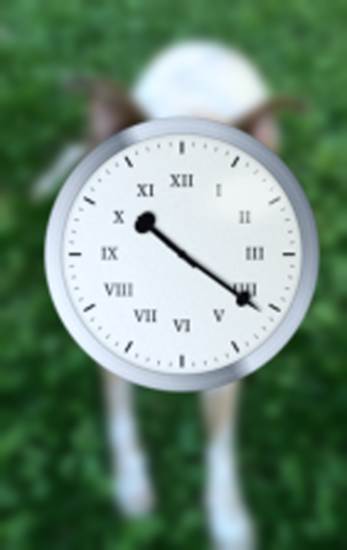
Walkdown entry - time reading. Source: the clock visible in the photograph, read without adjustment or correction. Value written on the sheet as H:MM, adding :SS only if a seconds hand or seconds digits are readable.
10:21
